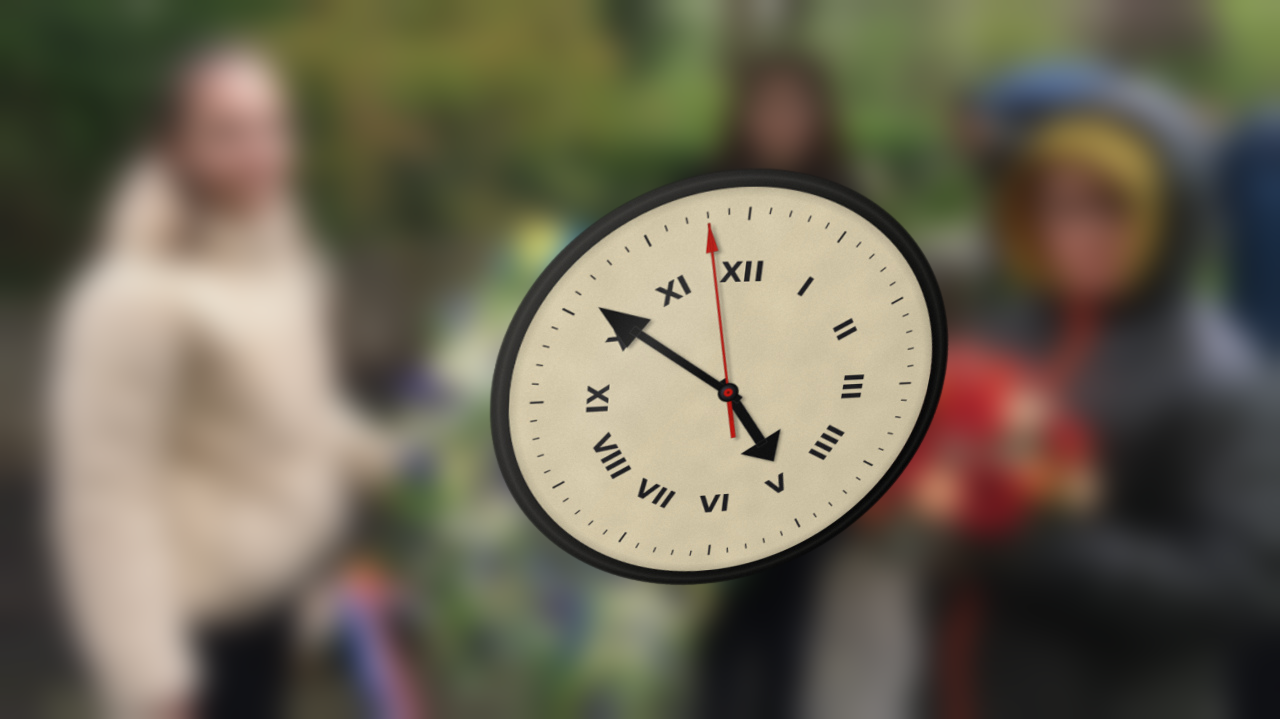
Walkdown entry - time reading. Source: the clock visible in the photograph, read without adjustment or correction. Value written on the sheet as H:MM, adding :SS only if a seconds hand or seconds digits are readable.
4:50:58
